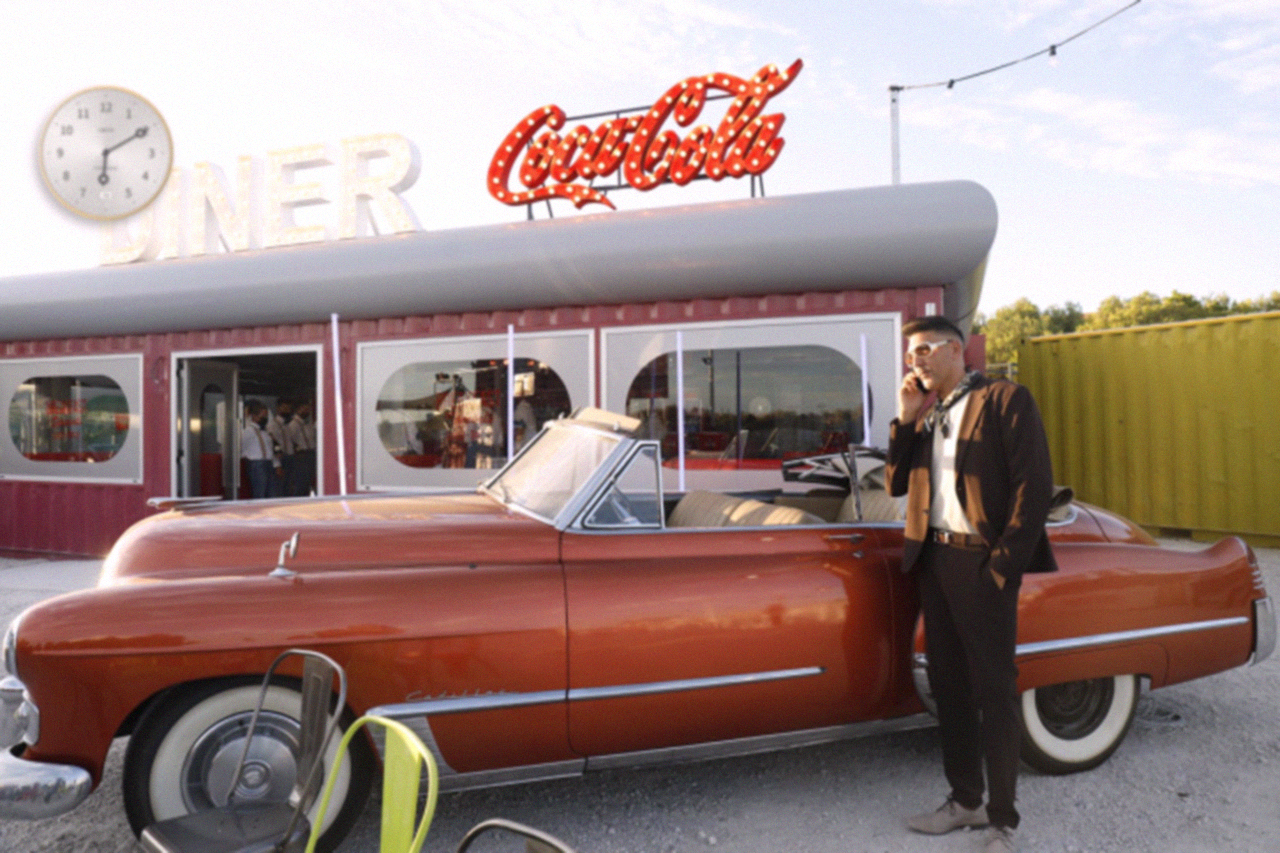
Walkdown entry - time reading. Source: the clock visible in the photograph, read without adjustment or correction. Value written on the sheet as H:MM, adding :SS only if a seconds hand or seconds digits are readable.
6:10
